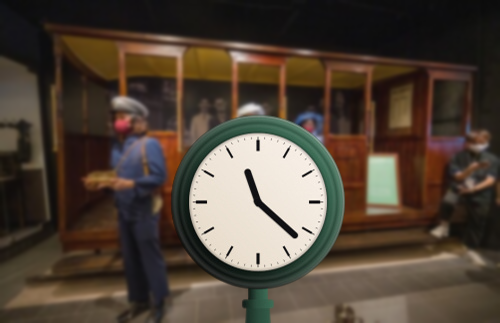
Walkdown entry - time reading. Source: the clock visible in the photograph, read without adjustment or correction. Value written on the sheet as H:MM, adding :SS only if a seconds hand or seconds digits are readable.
11:22
